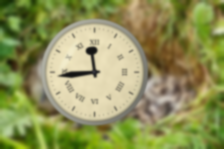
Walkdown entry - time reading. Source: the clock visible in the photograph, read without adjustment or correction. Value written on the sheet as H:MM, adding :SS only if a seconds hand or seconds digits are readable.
11:44
